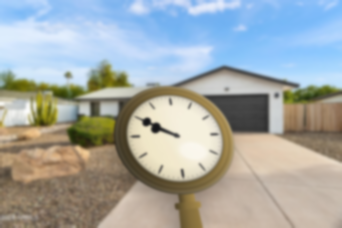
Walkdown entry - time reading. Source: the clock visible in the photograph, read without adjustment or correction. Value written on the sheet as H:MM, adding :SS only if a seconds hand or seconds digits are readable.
9:50
